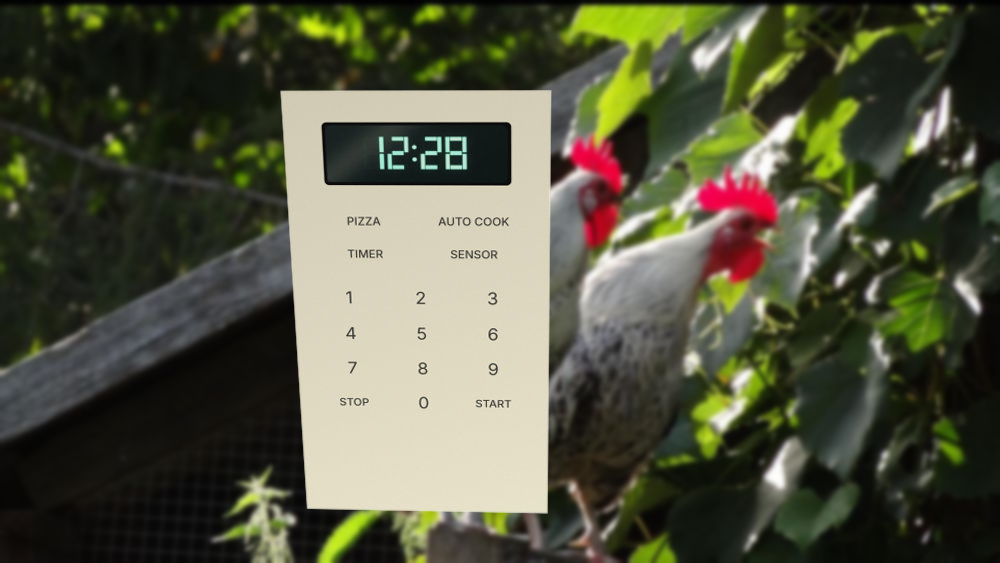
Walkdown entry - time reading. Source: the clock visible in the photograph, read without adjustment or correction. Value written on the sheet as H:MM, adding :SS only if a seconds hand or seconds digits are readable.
12:28
